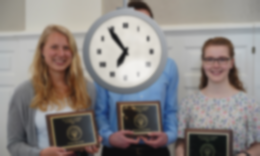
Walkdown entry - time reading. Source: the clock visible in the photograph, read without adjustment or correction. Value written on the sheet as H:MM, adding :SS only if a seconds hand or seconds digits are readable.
6:54
